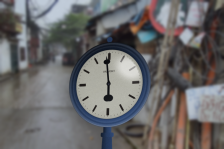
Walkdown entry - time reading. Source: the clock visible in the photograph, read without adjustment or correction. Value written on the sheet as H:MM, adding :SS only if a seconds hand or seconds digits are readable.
5:59
